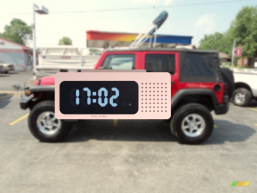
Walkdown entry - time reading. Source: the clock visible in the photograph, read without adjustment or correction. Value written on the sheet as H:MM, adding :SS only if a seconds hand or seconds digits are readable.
17:02
